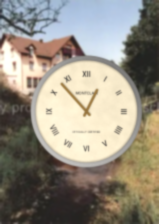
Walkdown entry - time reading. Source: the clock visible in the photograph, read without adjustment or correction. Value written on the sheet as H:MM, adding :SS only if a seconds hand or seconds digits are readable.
12:53
